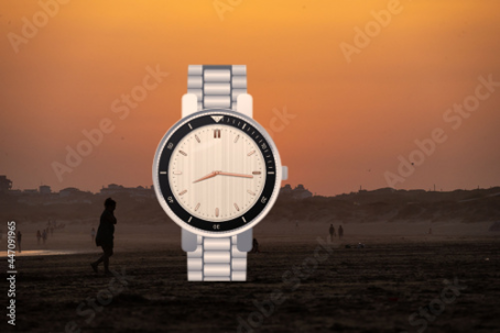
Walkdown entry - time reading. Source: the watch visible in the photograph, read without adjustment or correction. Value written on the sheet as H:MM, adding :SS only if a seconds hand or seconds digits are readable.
8:16
